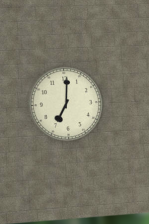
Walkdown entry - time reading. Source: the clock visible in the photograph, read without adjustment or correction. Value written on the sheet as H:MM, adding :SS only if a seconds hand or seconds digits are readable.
7:01
